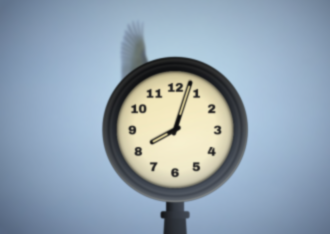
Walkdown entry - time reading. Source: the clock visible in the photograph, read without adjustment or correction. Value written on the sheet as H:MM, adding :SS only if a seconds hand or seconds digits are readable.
8:03
